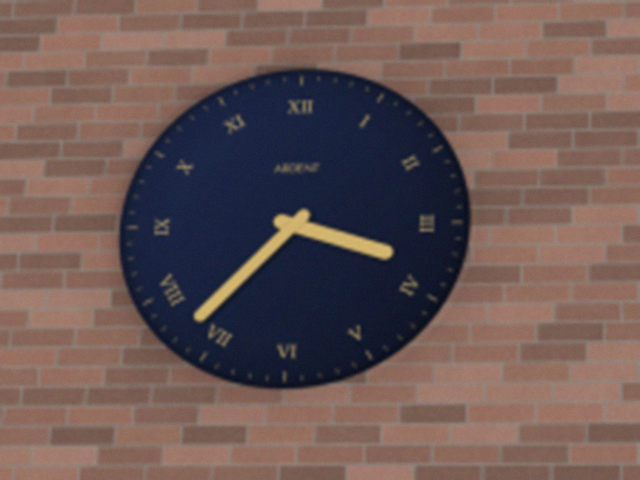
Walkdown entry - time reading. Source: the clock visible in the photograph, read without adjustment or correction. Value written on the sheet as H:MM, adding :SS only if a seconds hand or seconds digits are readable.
3:37
